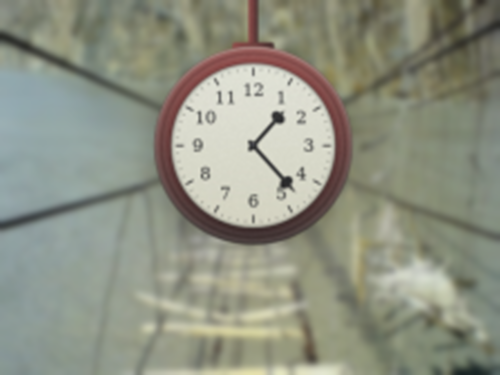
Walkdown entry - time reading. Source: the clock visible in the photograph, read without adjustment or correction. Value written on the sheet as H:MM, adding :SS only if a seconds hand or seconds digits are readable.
1:23
